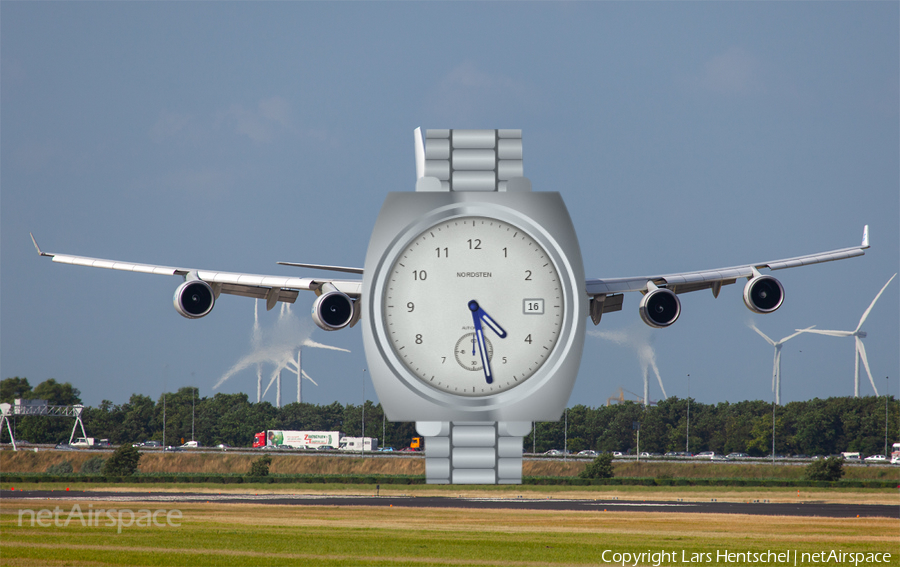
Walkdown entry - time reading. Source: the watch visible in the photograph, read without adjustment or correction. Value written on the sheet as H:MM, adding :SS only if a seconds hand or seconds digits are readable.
4:28
